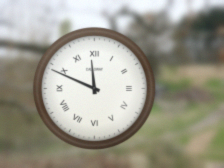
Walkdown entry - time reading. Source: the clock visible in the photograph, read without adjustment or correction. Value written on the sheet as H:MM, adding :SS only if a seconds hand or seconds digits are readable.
11:49
